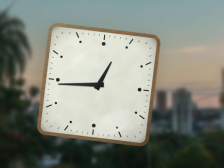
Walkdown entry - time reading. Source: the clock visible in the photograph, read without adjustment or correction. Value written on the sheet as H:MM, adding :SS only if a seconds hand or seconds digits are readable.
12:44
